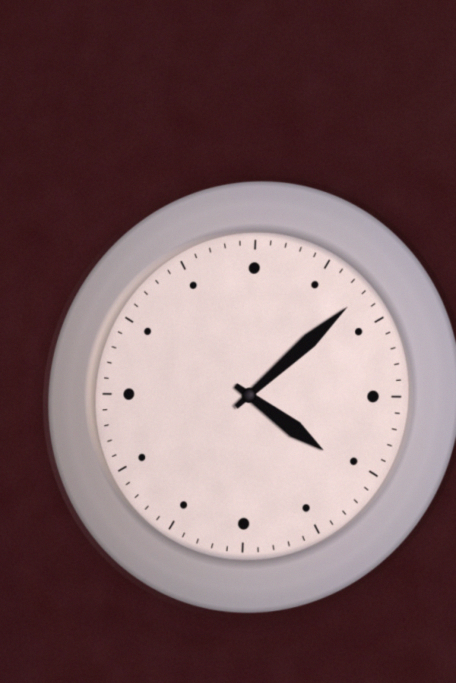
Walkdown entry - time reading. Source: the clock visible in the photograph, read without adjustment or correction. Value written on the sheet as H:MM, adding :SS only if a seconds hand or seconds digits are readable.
4:08
